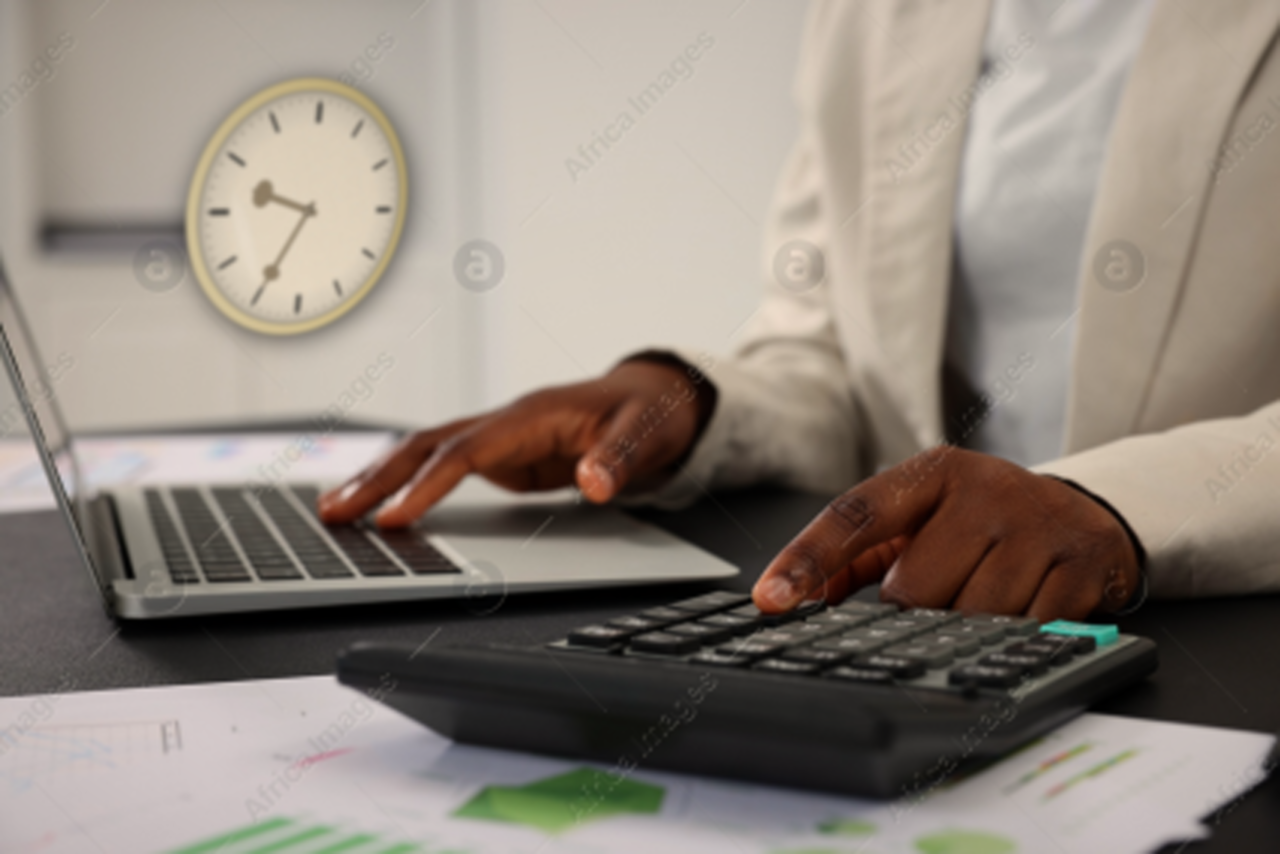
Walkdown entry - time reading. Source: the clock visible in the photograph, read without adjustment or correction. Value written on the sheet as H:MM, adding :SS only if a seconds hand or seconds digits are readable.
9:35
